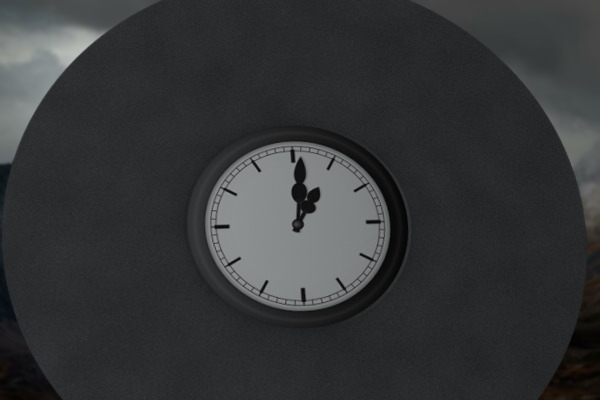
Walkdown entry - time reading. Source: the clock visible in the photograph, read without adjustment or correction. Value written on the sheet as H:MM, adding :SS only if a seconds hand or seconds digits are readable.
1:01
